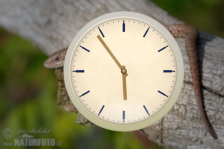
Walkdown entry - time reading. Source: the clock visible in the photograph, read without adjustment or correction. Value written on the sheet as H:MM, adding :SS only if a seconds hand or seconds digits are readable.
5:54
